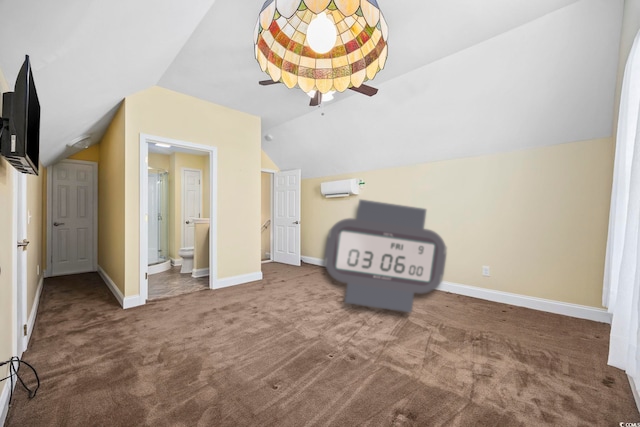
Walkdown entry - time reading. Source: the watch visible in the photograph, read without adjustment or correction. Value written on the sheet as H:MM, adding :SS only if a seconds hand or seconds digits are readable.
3:06
